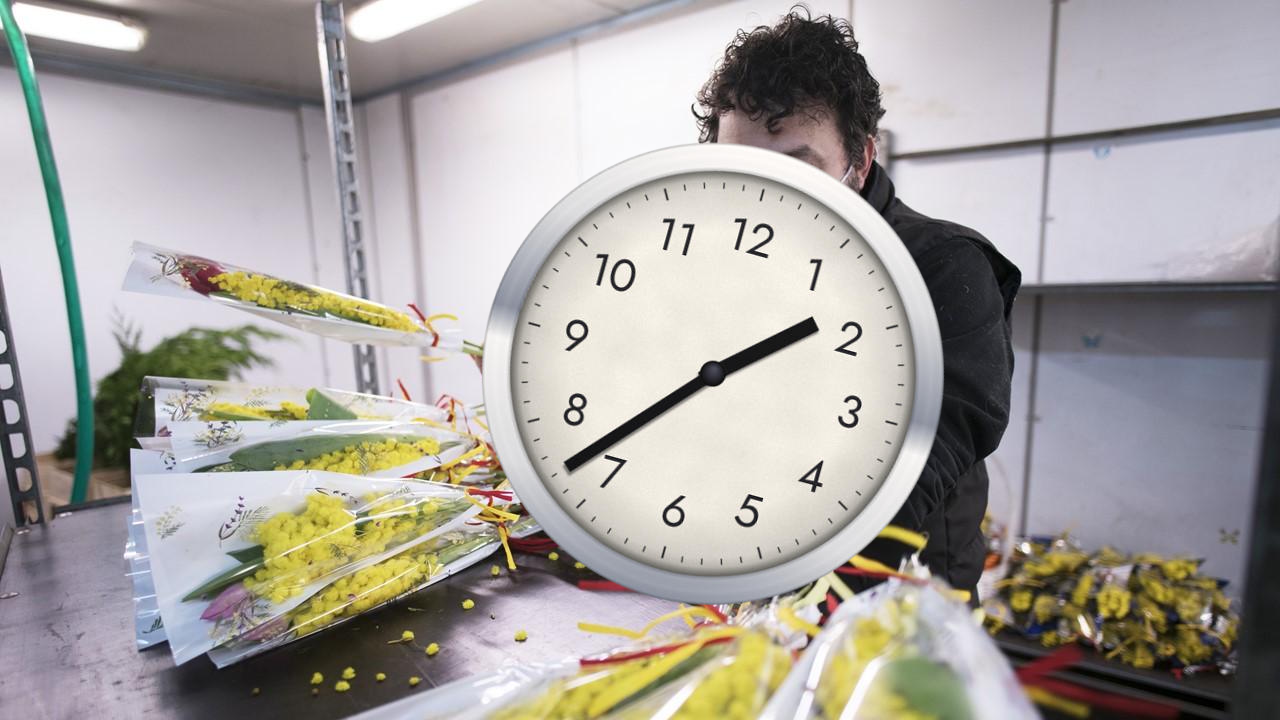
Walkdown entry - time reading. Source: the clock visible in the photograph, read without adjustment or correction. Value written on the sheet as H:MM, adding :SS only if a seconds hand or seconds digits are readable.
1:37
